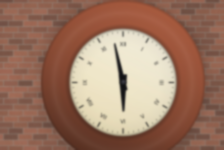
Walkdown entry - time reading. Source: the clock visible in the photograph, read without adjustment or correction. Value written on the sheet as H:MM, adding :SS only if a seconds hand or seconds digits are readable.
5:58
